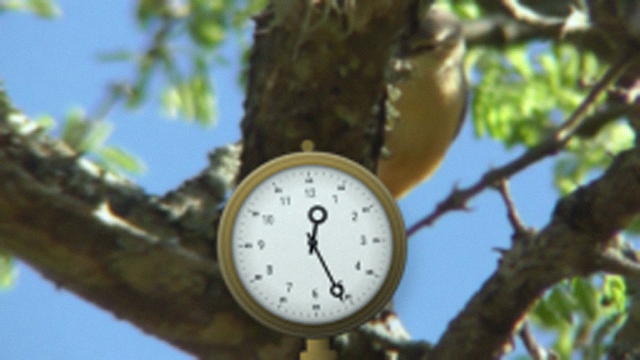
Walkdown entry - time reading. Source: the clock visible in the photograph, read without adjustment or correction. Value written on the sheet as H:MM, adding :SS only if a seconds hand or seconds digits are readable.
12:26
